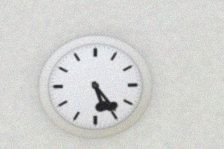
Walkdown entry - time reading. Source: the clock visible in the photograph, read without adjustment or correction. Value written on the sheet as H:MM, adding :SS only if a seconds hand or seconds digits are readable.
5:24
